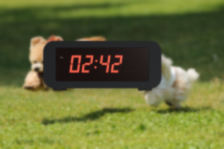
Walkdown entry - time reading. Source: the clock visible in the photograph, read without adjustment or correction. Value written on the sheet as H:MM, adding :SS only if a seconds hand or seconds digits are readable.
2:42
